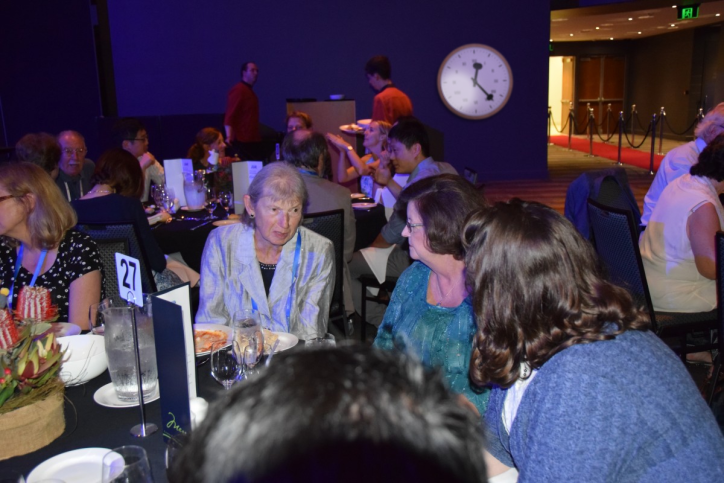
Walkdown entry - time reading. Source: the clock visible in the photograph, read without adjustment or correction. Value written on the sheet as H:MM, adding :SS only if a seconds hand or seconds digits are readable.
12:23
